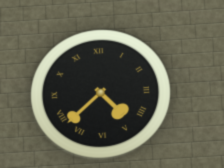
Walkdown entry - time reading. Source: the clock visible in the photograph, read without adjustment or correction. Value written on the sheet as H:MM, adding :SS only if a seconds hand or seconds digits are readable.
4:38
